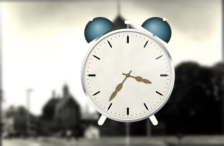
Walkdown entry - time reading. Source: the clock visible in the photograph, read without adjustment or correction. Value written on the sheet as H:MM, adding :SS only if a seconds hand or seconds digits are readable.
3:36
